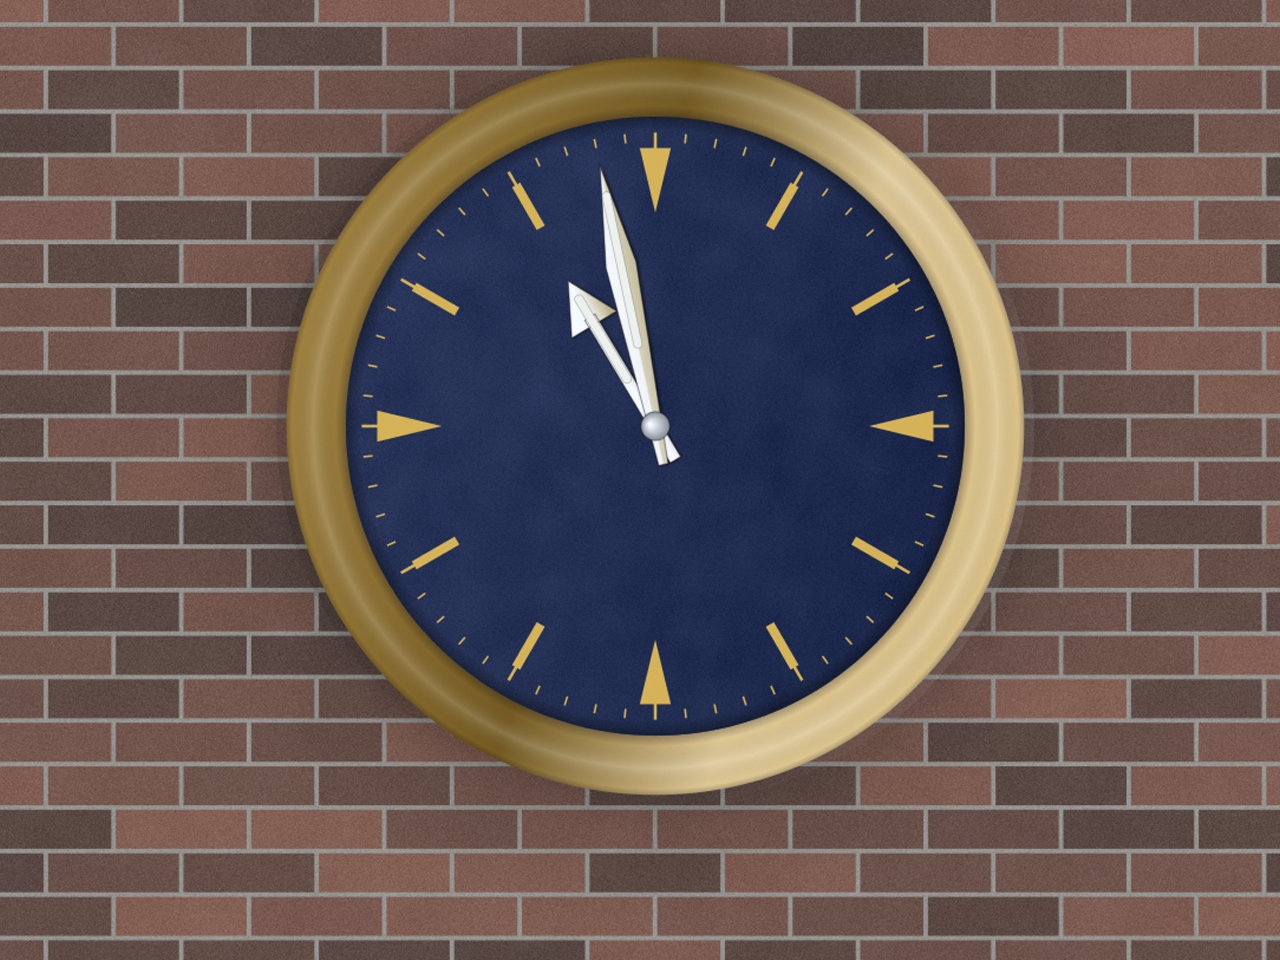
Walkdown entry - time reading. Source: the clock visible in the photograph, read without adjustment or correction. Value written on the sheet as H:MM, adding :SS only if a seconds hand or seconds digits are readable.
10:58
